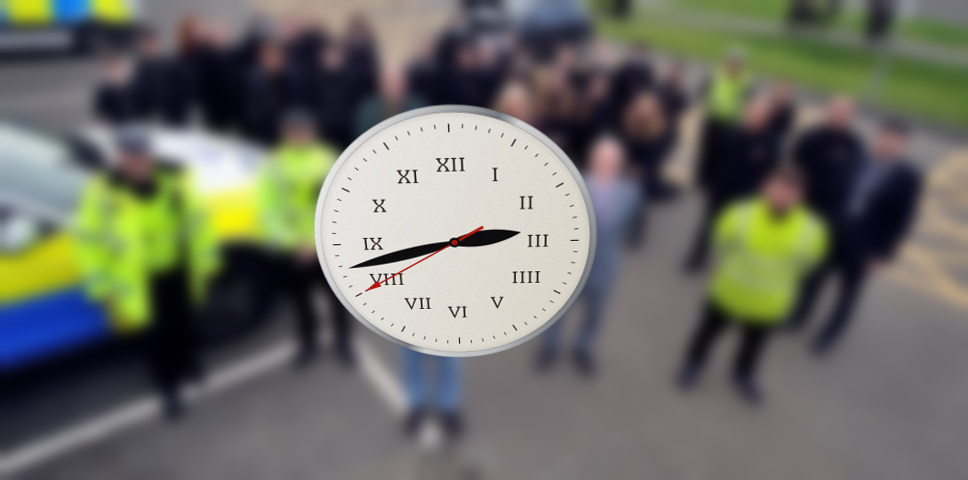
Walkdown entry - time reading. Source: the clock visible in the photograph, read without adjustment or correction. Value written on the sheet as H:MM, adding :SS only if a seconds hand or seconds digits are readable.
2:42:40
